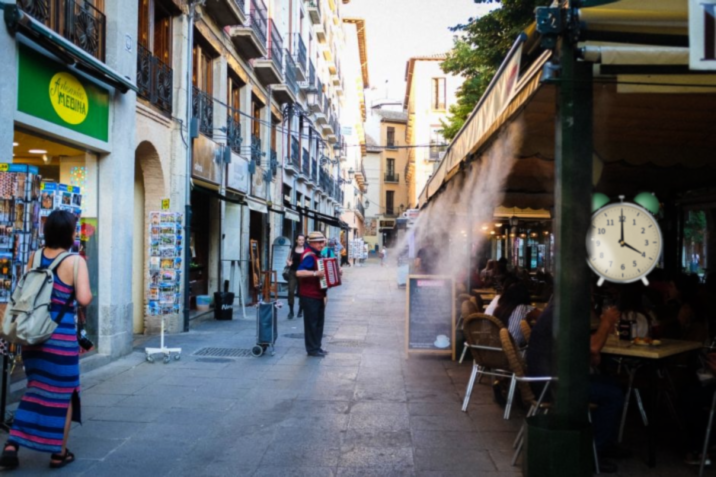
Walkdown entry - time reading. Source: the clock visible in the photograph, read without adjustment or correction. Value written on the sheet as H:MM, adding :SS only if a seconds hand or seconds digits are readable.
4:00
